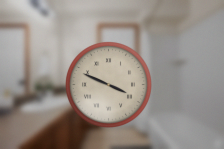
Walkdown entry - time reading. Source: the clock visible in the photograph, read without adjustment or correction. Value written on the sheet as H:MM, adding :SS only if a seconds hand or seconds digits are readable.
3:49
